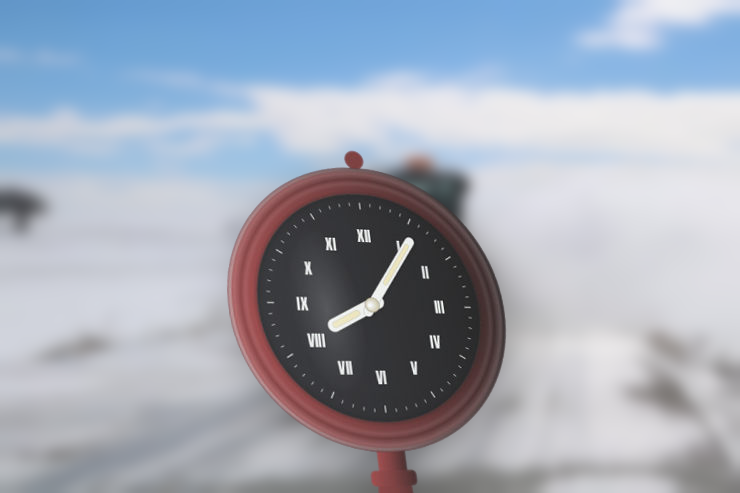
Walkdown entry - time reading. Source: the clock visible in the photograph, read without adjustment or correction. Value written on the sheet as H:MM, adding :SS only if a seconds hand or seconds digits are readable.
8:06
